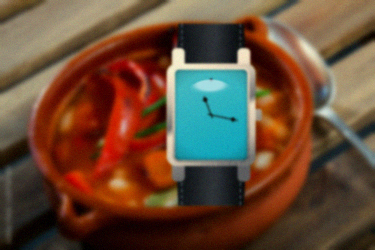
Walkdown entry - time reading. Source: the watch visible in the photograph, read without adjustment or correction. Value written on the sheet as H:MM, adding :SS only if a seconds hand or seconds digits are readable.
11:17
